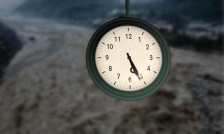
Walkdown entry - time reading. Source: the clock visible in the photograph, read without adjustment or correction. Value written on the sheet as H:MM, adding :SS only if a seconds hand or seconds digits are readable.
5:26
